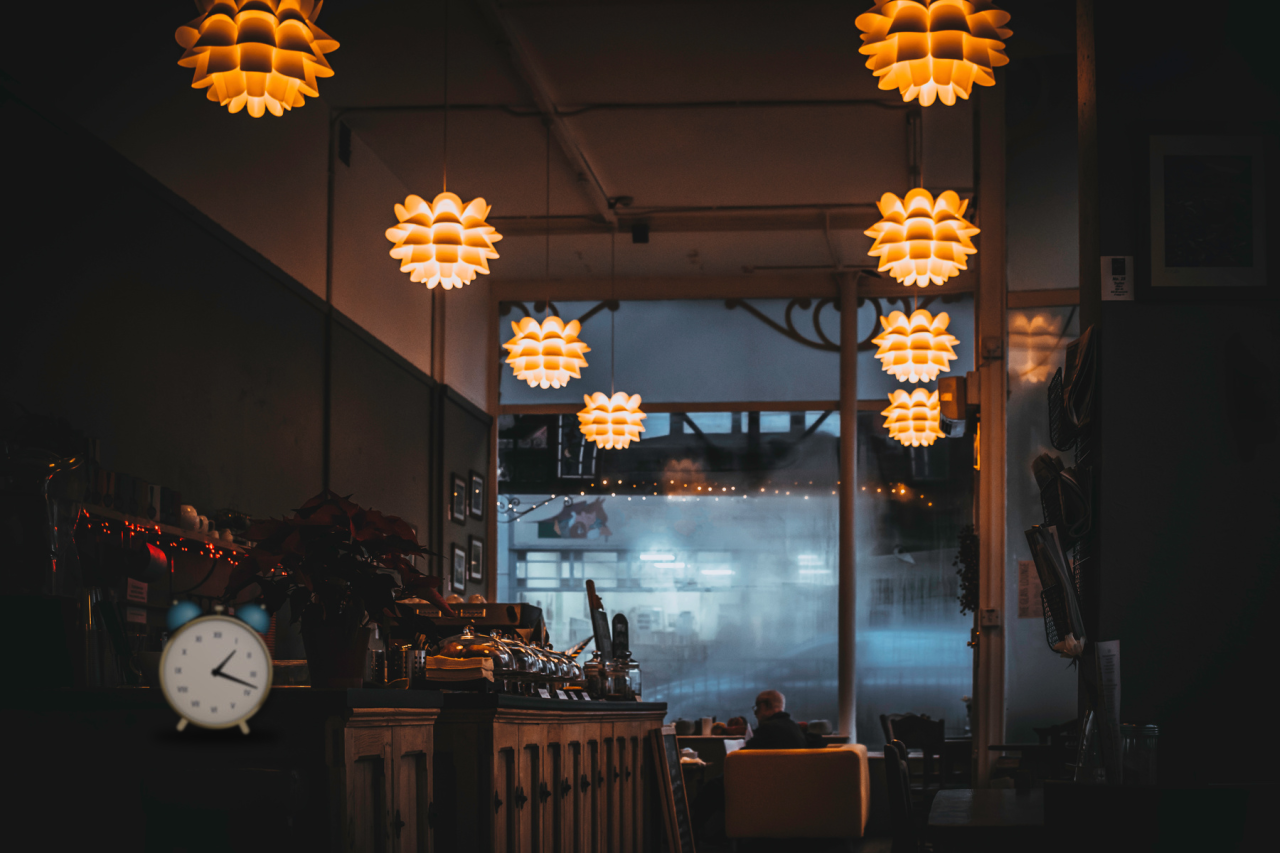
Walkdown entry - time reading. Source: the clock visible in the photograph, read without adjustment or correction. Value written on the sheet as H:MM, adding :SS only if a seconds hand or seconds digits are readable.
1:18
